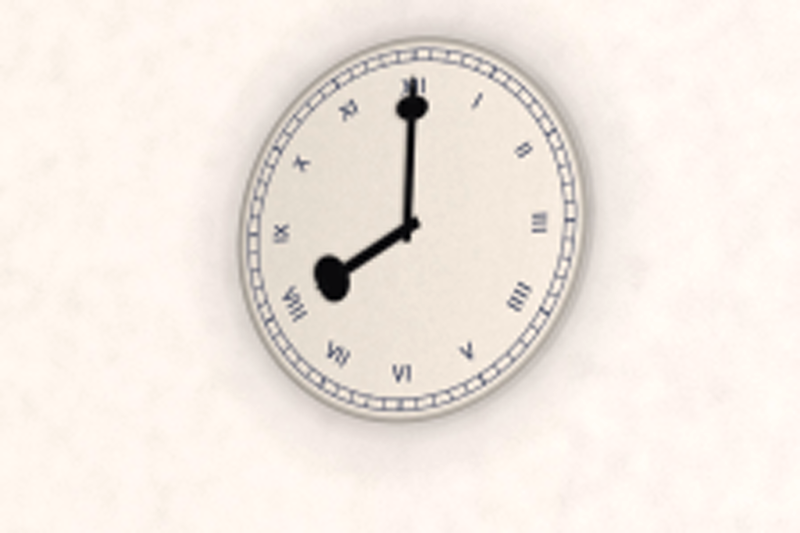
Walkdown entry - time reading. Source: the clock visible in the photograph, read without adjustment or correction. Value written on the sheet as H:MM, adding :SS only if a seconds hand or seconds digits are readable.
8:00
